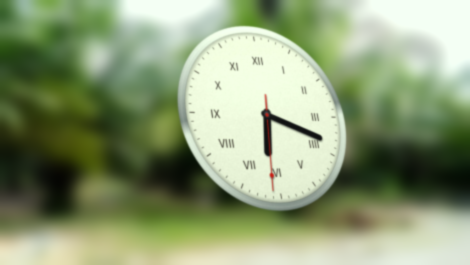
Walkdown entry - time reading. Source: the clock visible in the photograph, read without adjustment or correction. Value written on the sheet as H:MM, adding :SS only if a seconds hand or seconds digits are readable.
6:18:31
